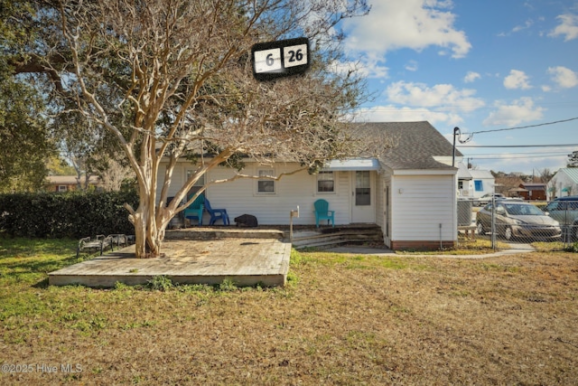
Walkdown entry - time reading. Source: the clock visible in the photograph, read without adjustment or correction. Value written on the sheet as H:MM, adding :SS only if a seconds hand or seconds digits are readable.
6:26
